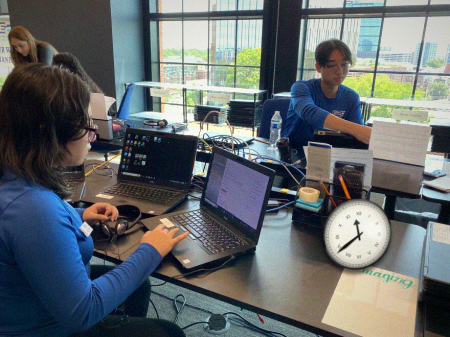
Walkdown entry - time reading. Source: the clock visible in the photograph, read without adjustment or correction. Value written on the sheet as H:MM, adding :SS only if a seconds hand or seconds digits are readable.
11:39
